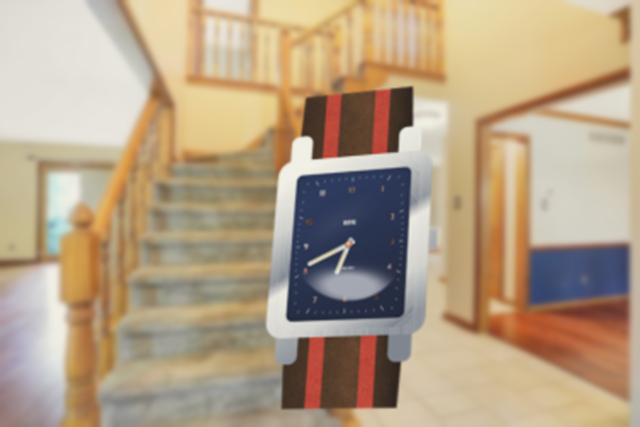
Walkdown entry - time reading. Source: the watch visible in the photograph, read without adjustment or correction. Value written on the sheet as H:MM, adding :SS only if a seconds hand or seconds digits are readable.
6:41
